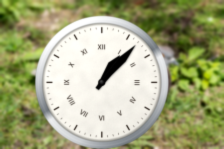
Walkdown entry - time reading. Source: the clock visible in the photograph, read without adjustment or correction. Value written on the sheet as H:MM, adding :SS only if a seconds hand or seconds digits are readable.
1:07
